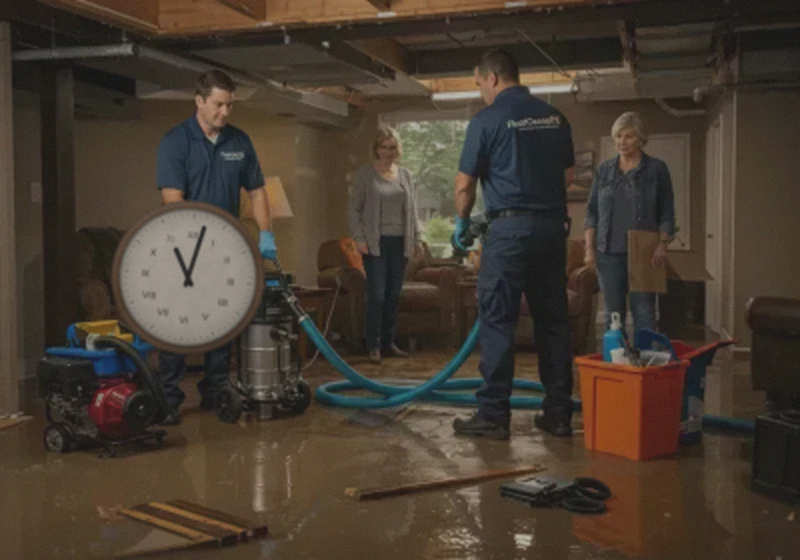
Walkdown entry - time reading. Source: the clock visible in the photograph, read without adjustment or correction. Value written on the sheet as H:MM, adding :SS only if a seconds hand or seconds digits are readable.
11:02
